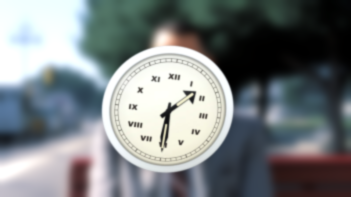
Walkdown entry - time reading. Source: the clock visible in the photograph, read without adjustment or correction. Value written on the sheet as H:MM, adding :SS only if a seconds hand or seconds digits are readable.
1:30
